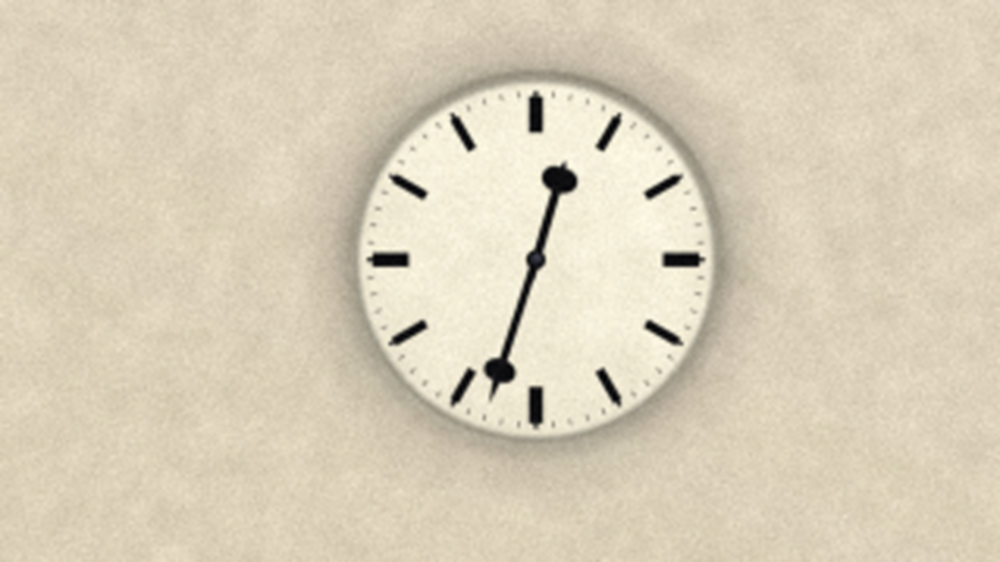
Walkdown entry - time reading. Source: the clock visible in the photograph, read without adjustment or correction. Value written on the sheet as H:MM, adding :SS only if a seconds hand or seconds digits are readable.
12:33
